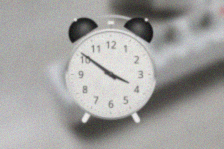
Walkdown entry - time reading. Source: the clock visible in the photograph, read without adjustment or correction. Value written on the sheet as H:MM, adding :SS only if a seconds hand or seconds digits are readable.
3:51
